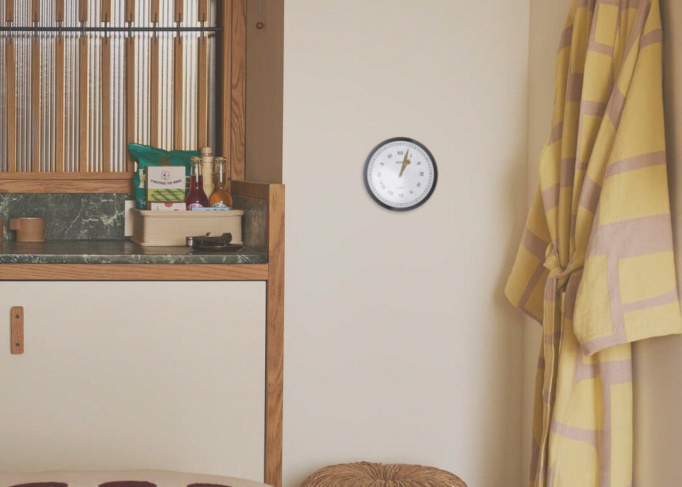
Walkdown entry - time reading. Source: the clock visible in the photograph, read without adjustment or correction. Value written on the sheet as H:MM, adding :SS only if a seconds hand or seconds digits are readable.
1:03
